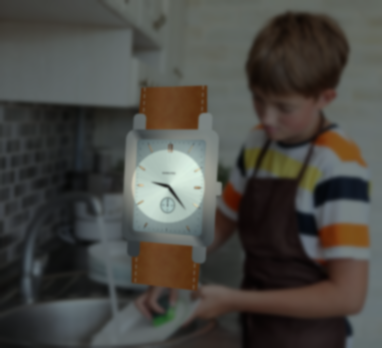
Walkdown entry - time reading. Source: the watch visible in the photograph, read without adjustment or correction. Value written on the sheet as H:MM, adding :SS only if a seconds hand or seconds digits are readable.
9:23
